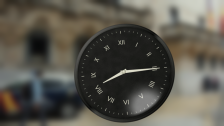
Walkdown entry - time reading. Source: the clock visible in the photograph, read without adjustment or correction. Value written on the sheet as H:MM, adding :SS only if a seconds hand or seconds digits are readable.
8:15
